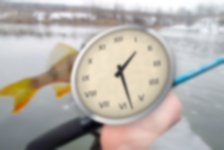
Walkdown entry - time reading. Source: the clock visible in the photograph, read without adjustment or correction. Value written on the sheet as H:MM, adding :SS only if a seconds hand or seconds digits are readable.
1:28
